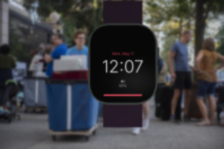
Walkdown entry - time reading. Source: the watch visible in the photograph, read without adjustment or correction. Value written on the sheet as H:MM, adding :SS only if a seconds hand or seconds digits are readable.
12:07
